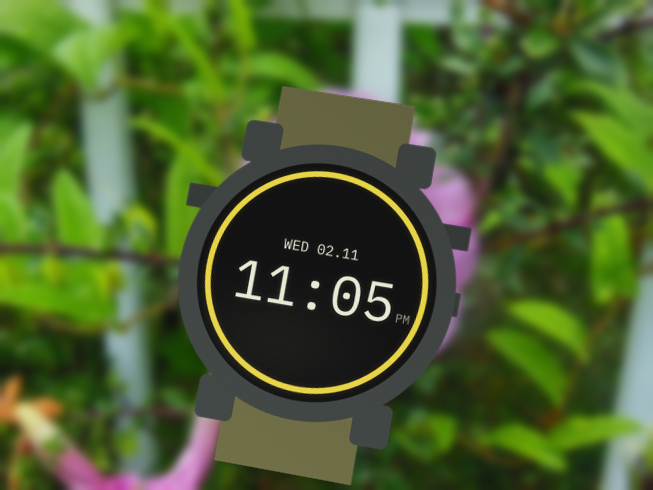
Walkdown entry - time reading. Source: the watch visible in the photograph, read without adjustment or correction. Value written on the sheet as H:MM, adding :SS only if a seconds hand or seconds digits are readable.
11:05
